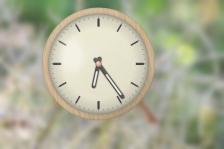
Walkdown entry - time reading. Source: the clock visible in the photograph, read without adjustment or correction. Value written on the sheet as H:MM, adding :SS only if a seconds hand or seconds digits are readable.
6:24
